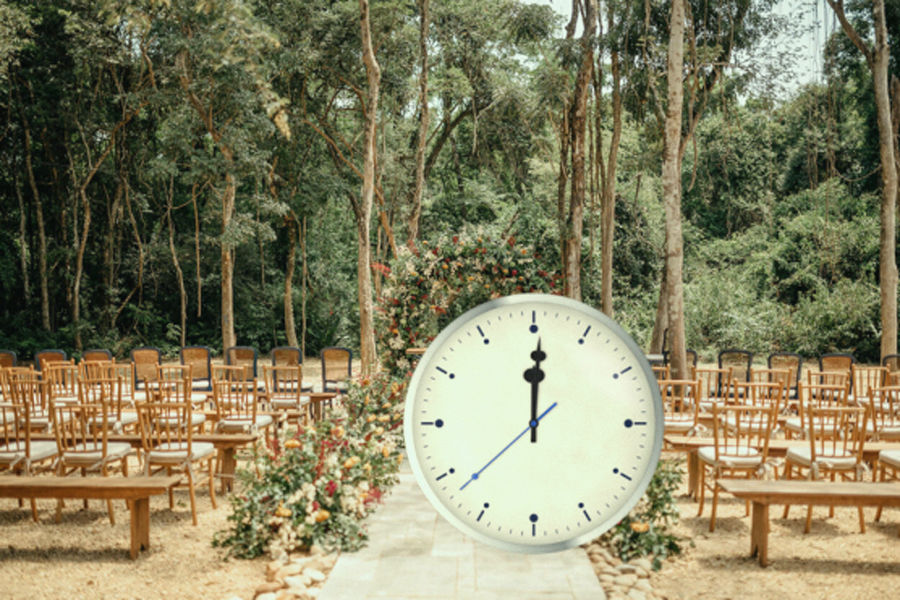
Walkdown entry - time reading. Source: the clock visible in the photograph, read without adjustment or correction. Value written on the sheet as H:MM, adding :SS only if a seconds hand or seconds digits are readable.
12:00:38
